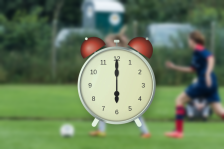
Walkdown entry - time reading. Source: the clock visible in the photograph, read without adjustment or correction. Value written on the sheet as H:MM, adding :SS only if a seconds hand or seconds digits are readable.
6:00
